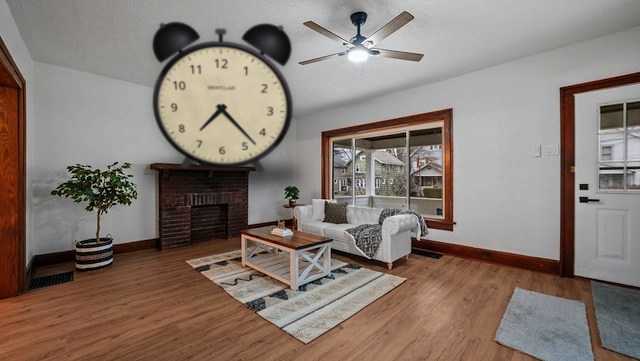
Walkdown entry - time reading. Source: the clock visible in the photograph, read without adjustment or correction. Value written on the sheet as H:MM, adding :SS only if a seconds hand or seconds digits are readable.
7:23
